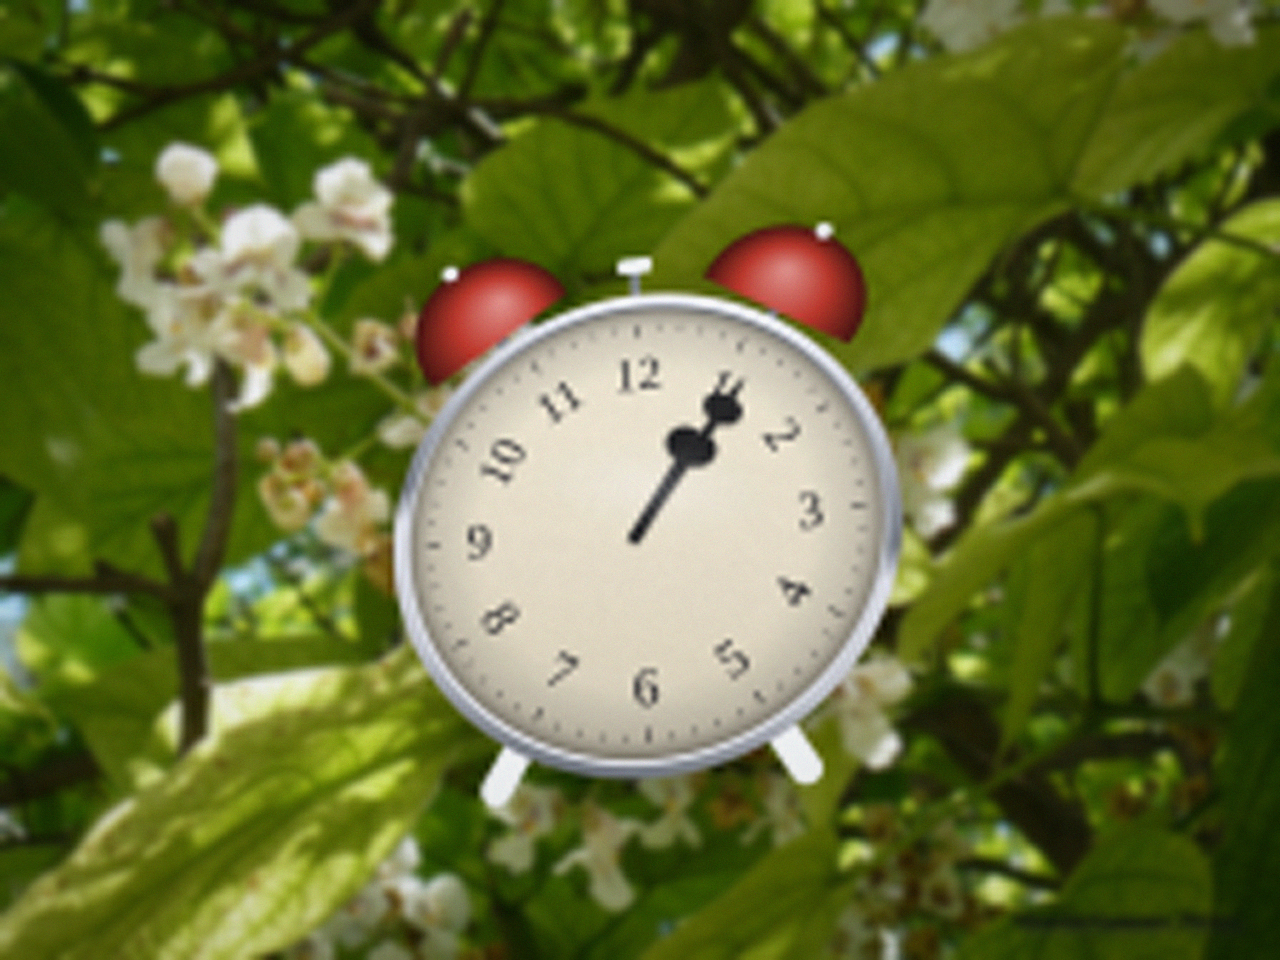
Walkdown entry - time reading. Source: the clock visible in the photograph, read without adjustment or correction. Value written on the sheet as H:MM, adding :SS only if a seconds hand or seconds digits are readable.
1:06
